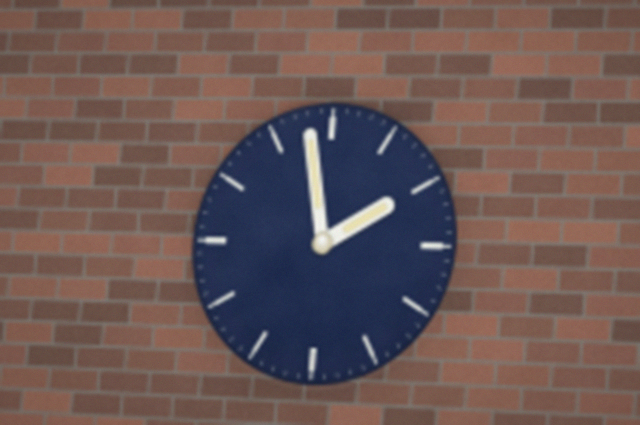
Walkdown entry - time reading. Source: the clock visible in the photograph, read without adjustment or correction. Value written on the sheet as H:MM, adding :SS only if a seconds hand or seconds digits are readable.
1:58
